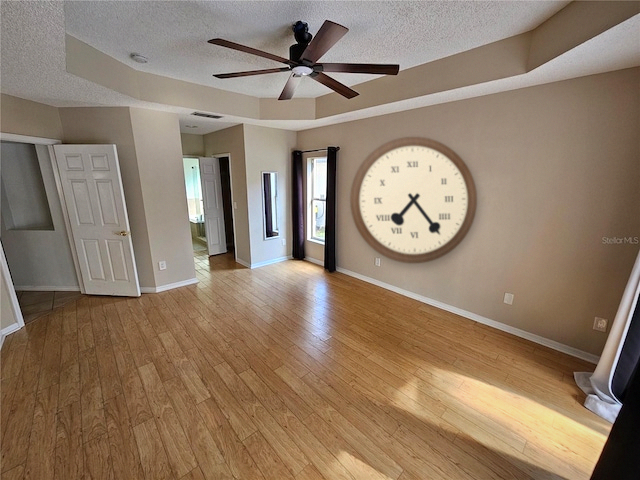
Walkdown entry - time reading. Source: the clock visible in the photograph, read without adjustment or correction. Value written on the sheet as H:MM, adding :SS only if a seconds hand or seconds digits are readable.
7:24
